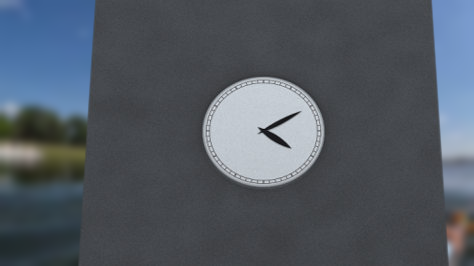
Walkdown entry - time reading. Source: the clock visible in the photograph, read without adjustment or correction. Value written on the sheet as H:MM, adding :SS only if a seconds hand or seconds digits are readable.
4:10
